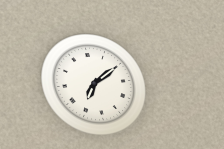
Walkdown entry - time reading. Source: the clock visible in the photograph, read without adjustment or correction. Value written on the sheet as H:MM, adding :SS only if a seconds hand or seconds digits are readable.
7:10
